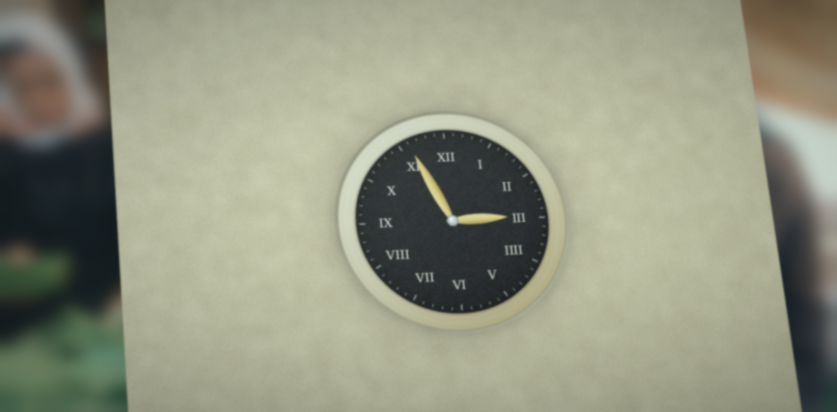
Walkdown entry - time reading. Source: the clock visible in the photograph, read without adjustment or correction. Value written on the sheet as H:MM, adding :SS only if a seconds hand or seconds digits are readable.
2:56
